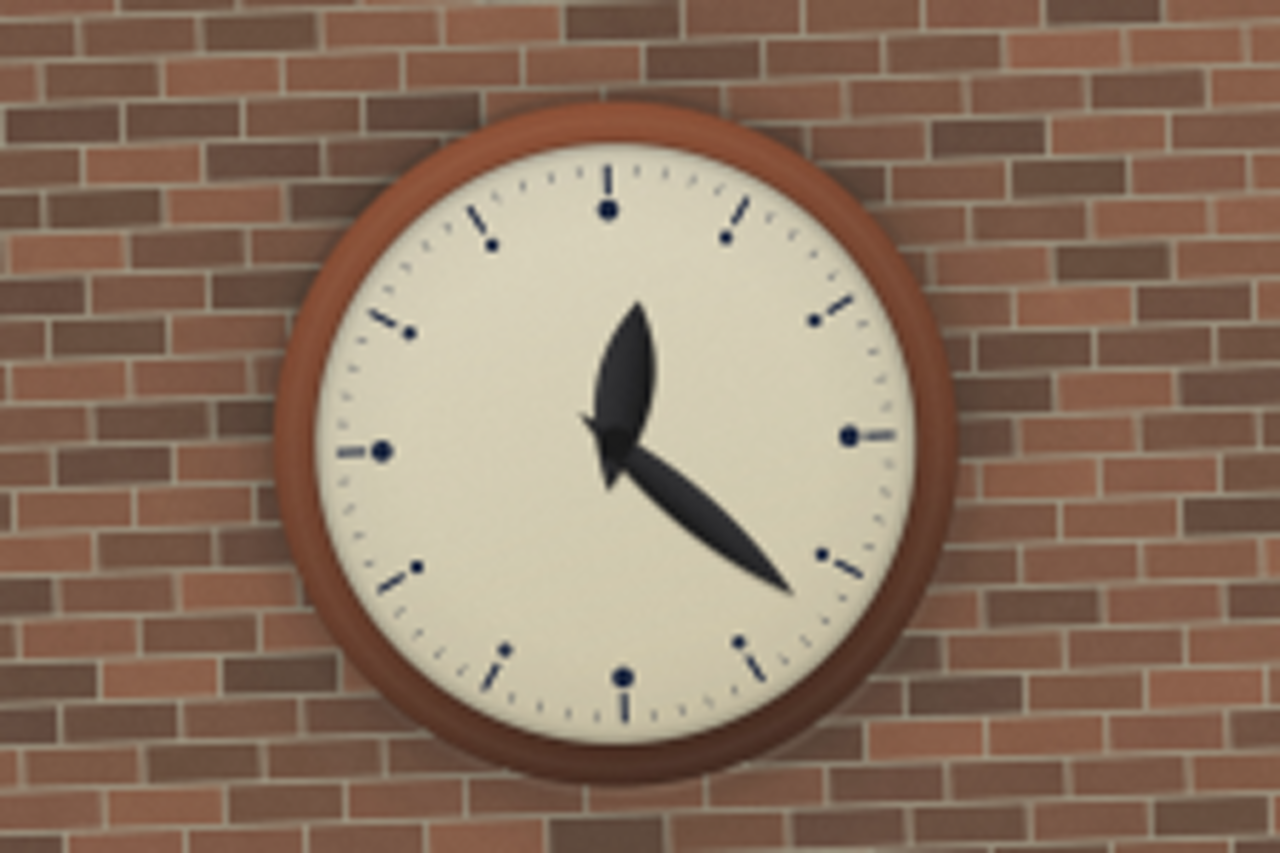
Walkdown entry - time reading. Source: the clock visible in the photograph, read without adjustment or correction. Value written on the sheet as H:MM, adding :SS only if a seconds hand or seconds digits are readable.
12:22
